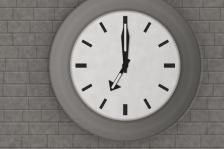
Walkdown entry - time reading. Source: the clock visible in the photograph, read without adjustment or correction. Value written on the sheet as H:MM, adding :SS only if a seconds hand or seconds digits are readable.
7:00
